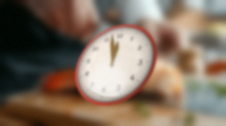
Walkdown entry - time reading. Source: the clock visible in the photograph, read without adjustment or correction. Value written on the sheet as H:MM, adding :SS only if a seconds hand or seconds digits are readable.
11:57
